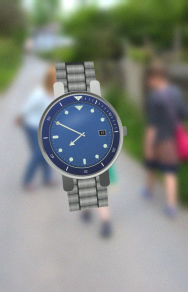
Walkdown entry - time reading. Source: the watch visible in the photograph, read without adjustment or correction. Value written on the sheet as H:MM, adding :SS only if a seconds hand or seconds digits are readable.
7:50
